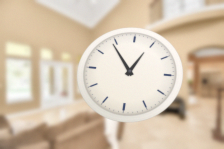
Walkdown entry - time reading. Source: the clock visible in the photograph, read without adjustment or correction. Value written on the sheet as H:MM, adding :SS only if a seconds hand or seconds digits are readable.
12:54
